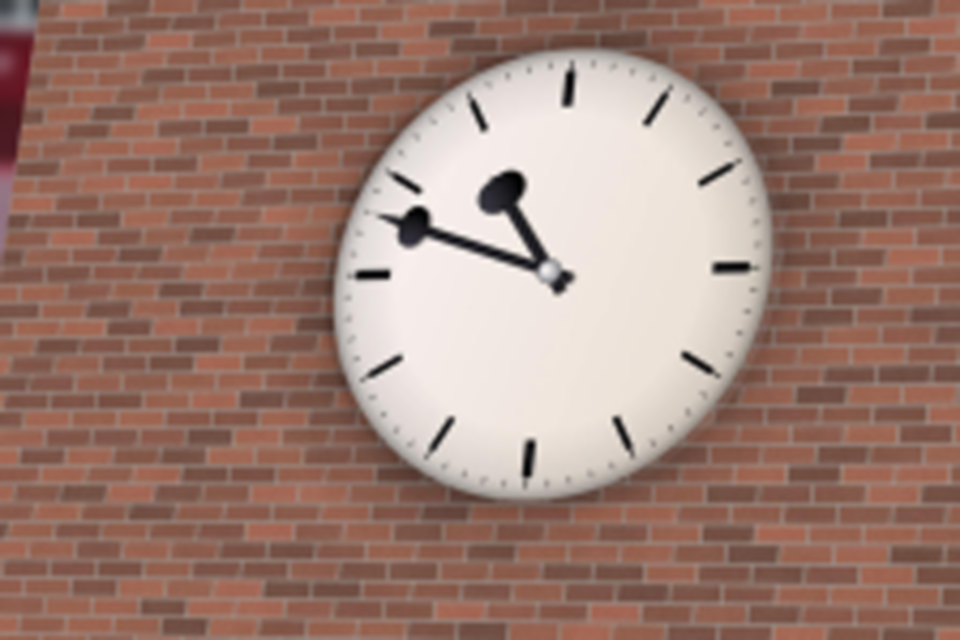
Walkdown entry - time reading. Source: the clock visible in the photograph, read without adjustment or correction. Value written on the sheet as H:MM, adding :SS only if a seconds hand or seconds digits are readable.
10:48
